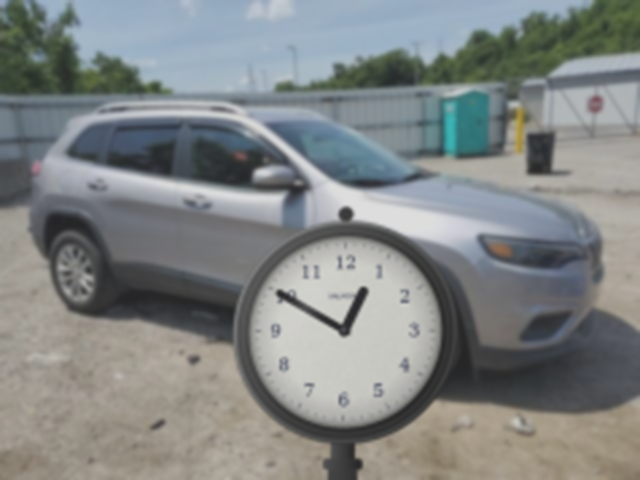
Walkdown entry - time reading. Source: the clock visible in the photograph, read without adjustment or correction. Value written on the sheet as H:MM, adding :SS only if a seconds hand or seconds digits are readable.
12:50
